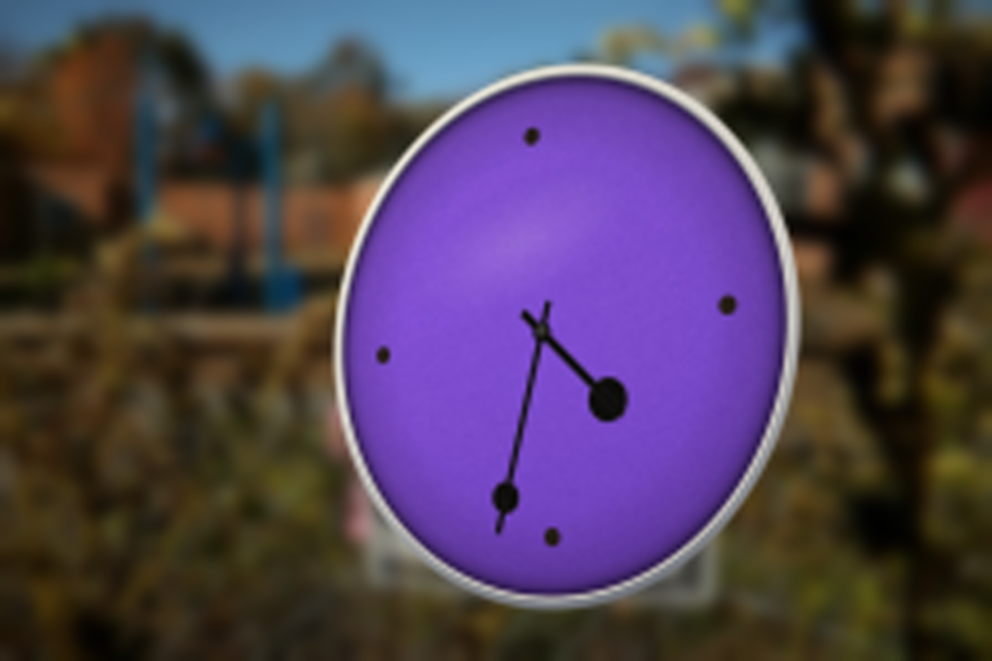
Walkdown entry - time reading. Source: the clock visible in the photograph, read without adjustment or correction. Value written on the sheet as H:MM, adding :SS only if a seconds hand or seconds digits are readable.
4:33
